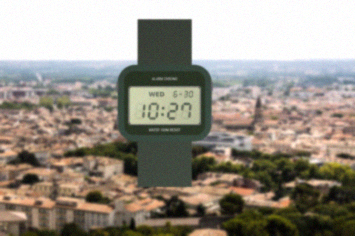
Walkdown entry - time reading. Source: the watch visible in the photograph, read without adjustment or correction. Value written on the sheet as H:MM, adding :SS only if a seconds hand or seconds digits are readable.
10:27
